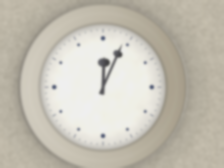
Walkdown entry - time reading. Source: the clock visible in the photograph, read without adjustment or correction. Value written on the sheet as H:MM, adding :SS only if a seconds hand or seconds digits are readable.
12:04
